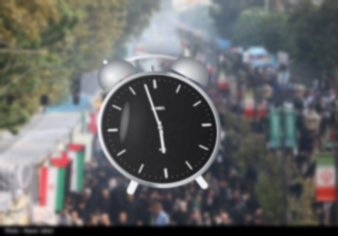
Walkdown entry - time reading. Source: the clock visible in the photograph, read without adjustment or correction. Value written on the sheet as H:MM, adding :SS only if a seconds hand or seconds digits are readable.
5:58
